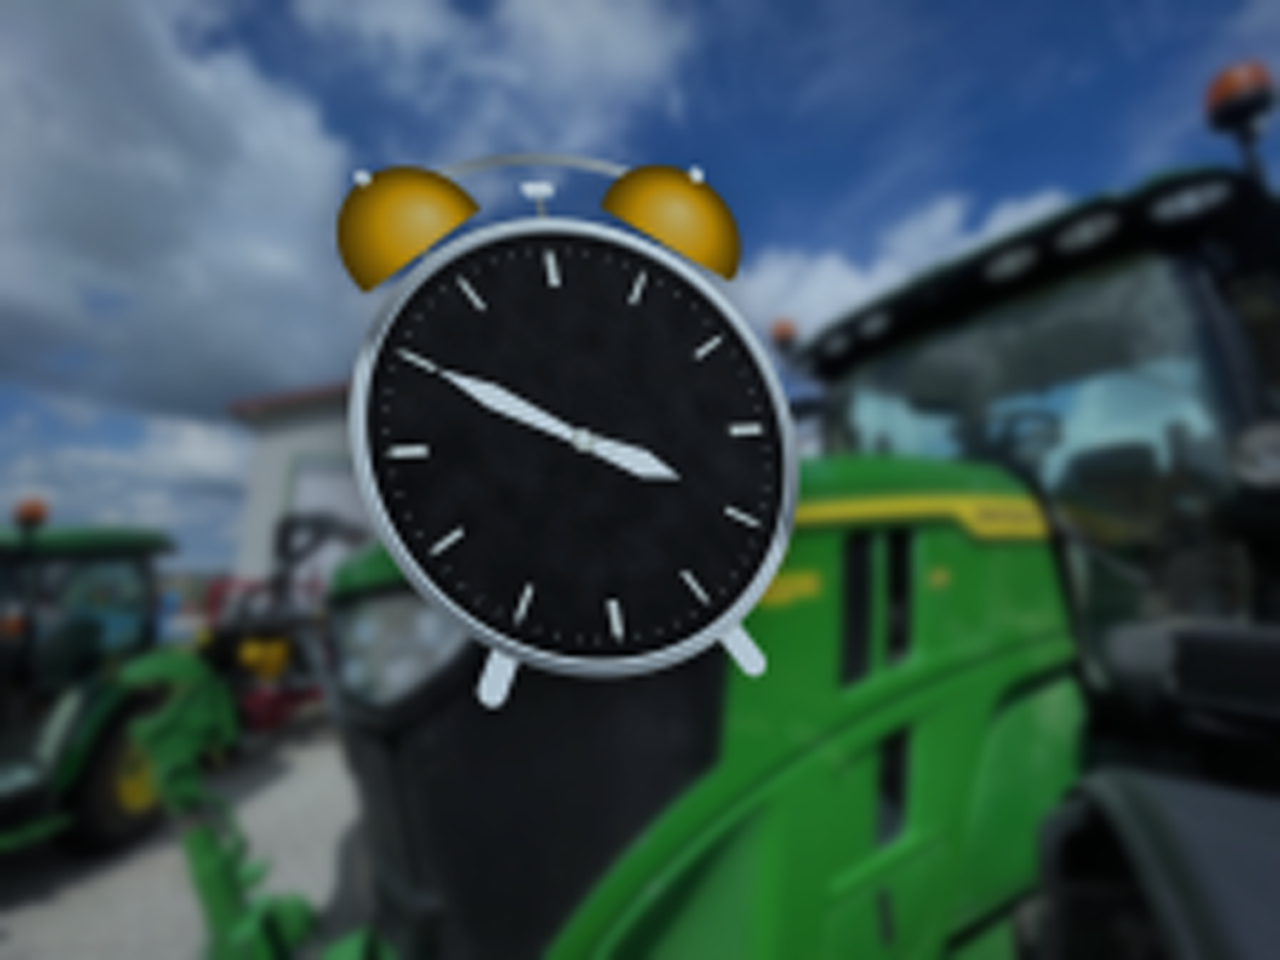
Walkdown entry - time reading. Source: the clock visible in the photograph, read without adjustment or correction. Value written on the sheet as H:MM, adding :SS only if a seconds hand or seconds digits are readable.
3:50
